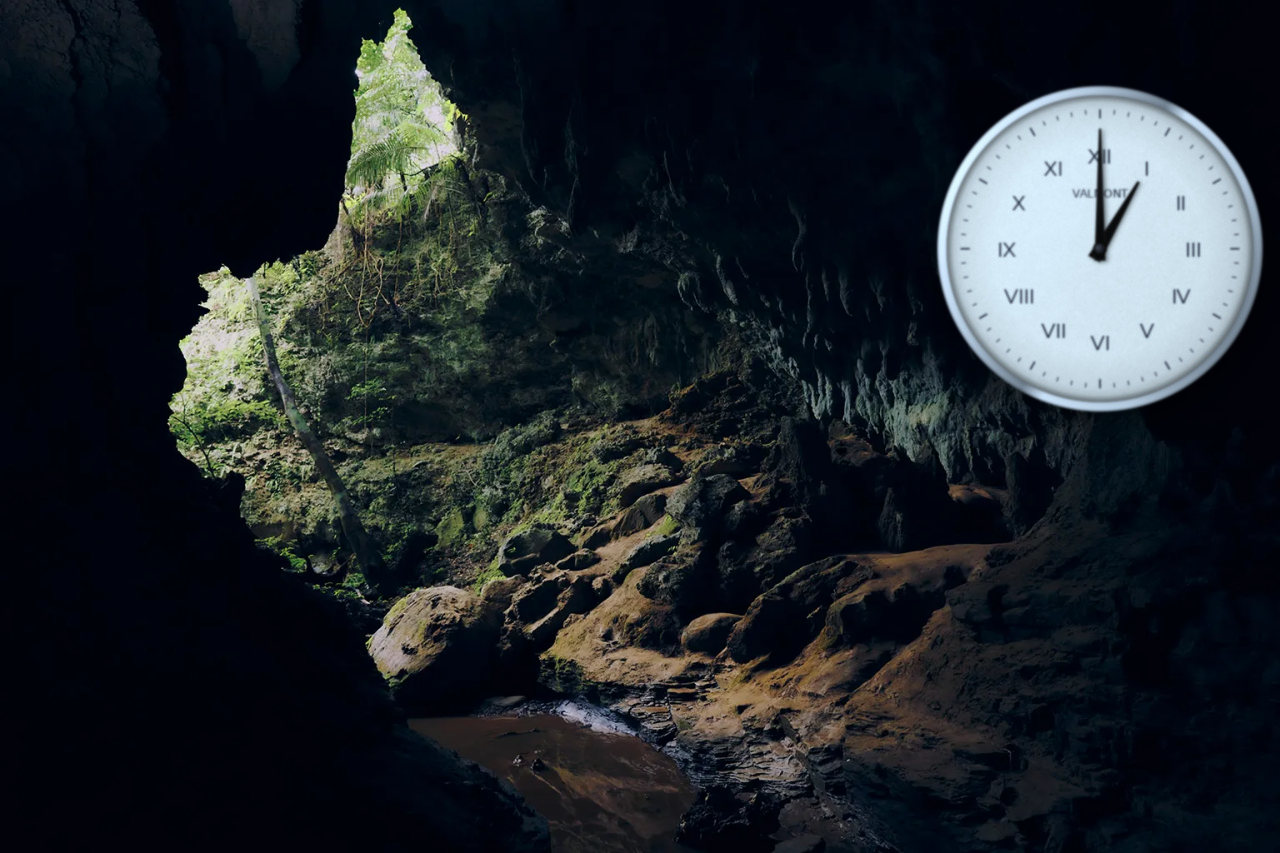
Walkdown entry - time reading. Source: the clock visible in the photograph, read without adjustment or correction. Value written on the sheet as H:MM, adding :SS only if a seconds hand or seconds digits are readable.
1:00
